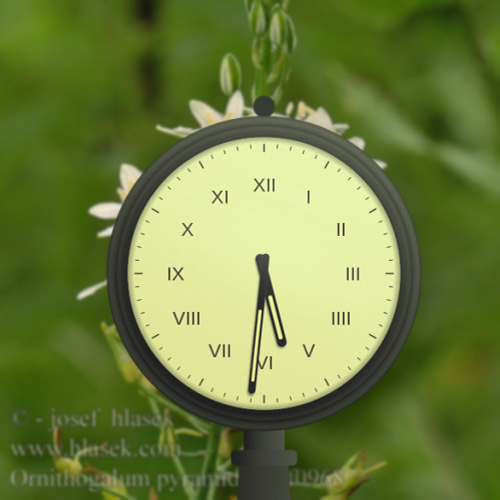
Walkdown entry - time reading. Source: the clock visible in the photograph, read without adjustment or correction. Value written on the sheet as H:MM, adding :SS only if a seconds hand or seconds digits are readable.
5:31
